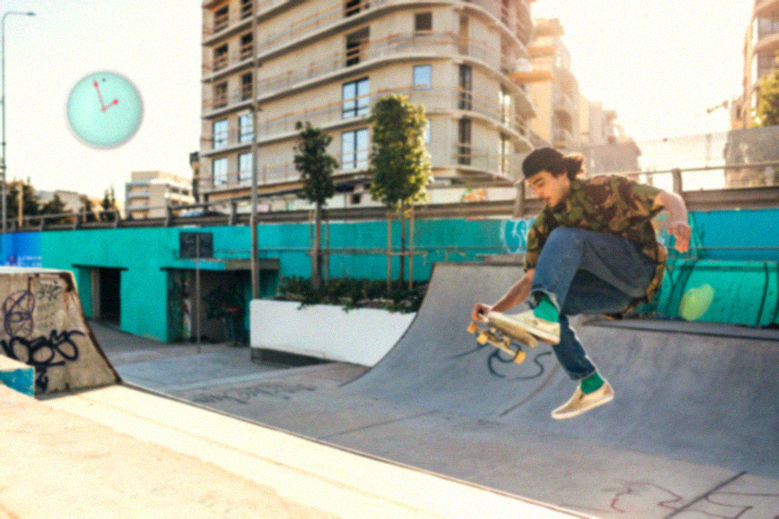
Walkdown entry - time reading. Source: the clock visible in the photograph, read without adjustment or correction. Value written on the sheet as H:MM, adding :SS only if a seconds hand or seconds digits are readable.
1:57
